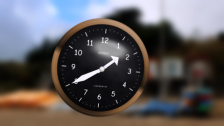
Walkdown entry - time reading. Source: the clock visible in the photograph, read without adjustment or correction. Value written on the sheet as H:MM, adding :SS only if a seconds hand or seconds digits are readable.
1:40
